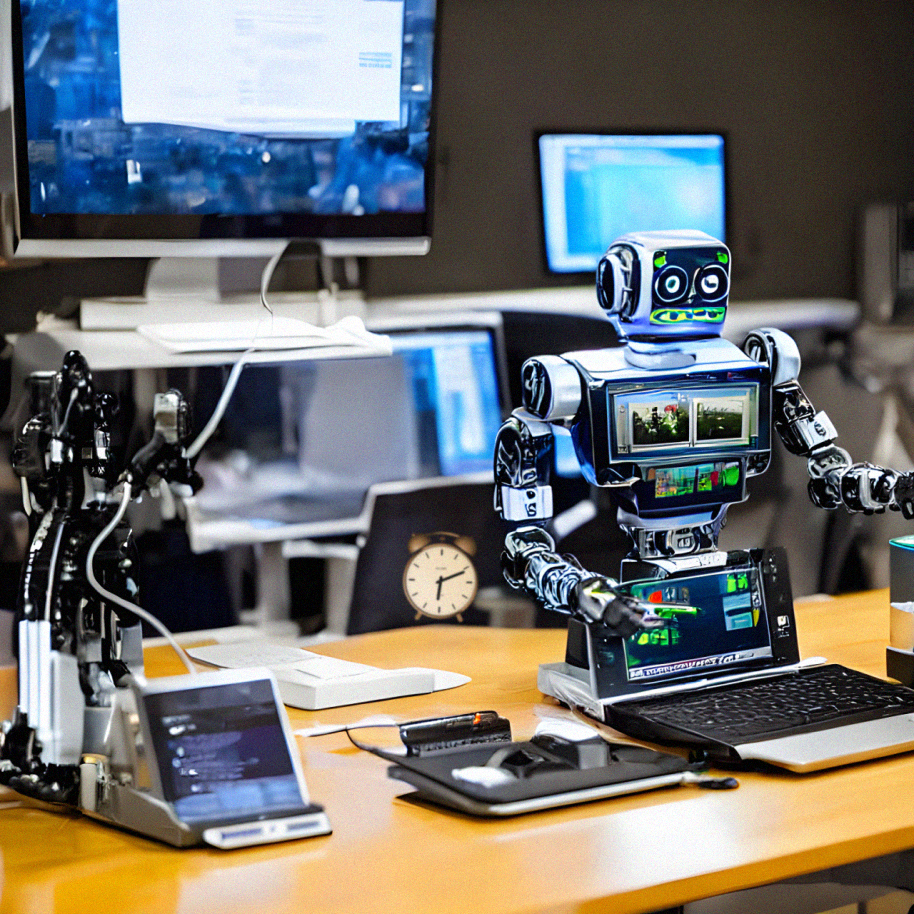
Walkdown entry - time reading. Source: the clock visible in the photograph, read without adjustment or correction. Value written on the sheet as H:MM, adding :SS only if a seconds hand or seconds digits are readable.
6:11
